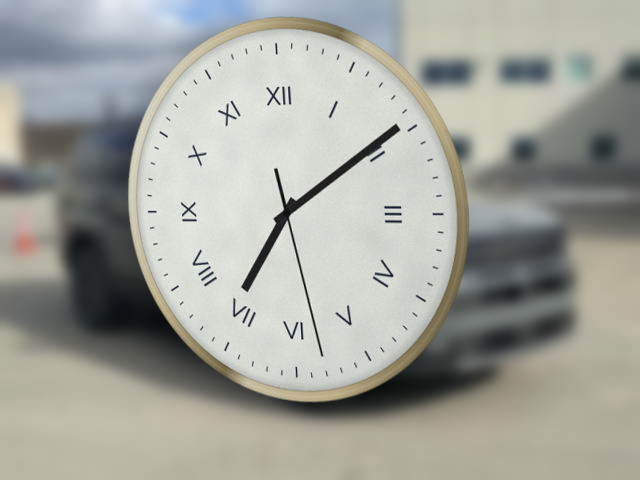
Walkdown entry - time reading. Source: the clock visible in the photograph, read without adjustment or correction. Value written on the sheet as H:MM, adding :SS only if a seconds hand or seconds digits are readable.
7:09:28
